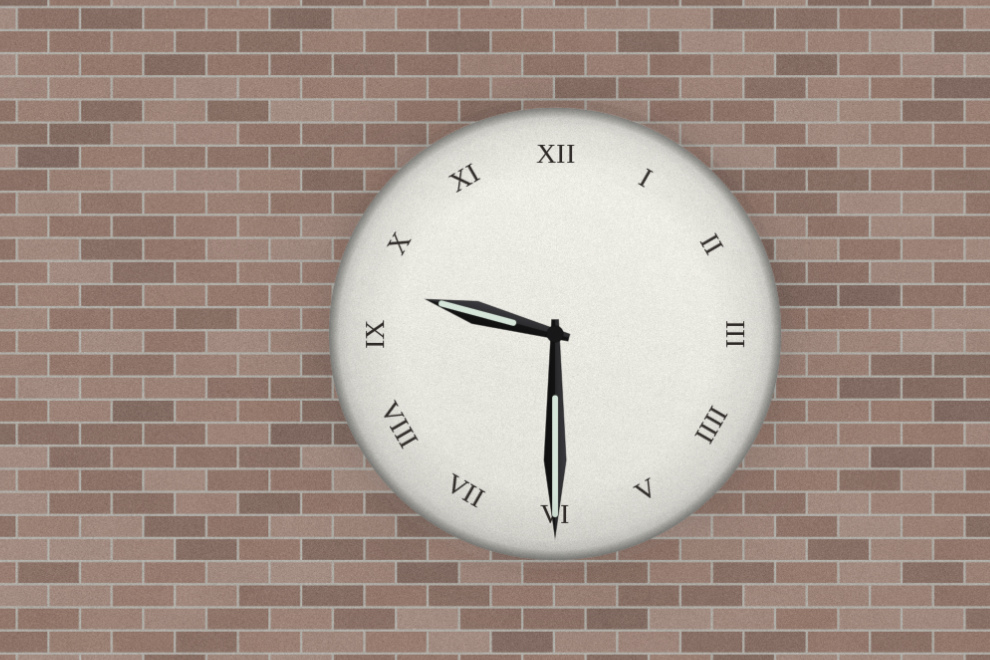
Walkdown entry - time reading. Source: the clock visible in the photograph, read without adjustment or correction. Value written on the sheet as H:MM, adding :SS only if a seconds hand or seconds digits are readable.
9:30
